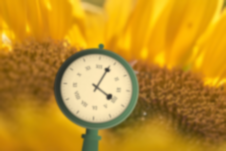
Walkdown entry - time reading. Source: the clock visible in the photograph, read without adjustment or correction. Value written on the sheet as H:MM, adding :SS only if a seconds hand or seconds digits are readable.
4:04
